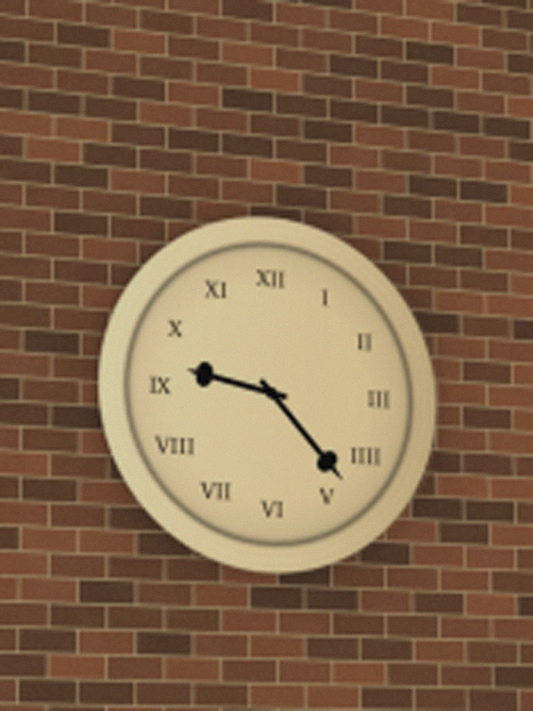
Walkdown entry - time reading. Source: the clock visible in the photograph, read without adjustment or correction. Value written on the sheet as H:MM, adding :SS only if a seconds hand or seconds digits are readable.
9:23
